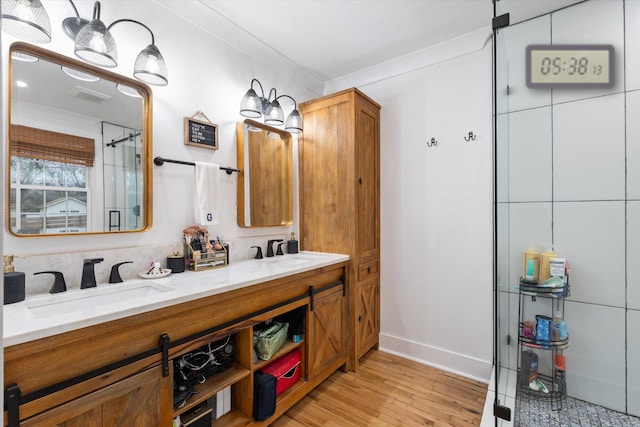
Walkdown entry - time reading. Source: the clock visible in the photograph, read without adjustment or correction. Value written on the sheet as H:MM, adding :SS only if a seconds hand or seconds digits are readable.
5:38:13
